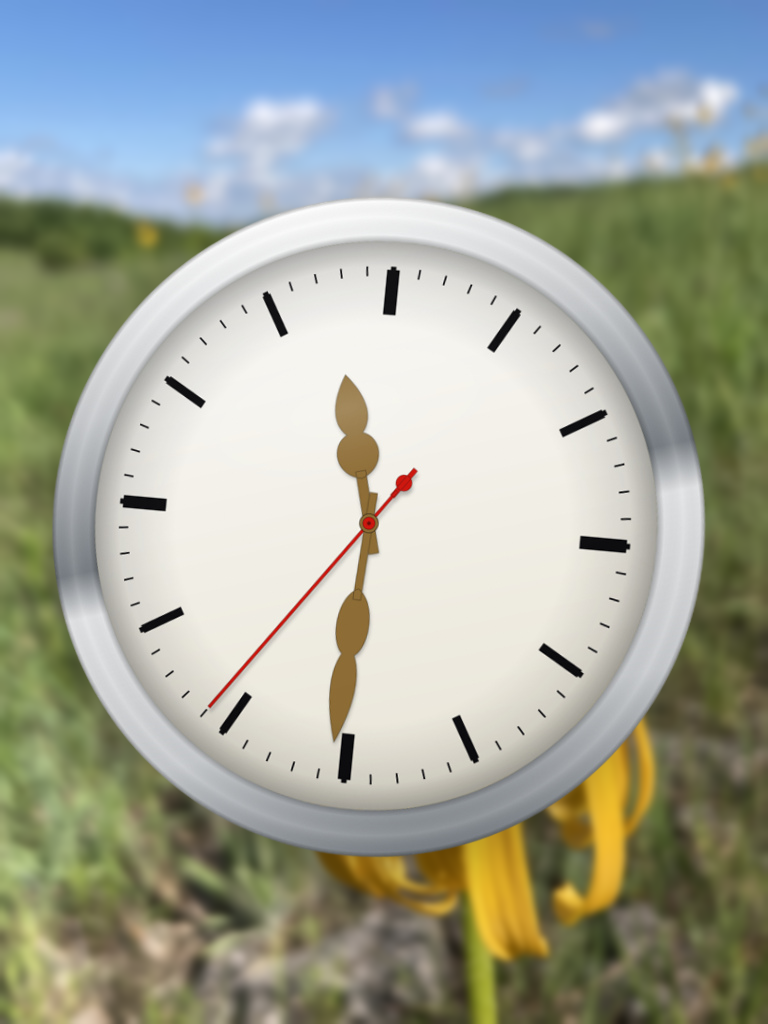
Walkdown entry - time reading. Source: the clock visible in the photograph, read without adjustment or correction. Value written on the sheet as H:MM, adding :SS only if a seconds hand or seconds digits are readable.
11:30:36
